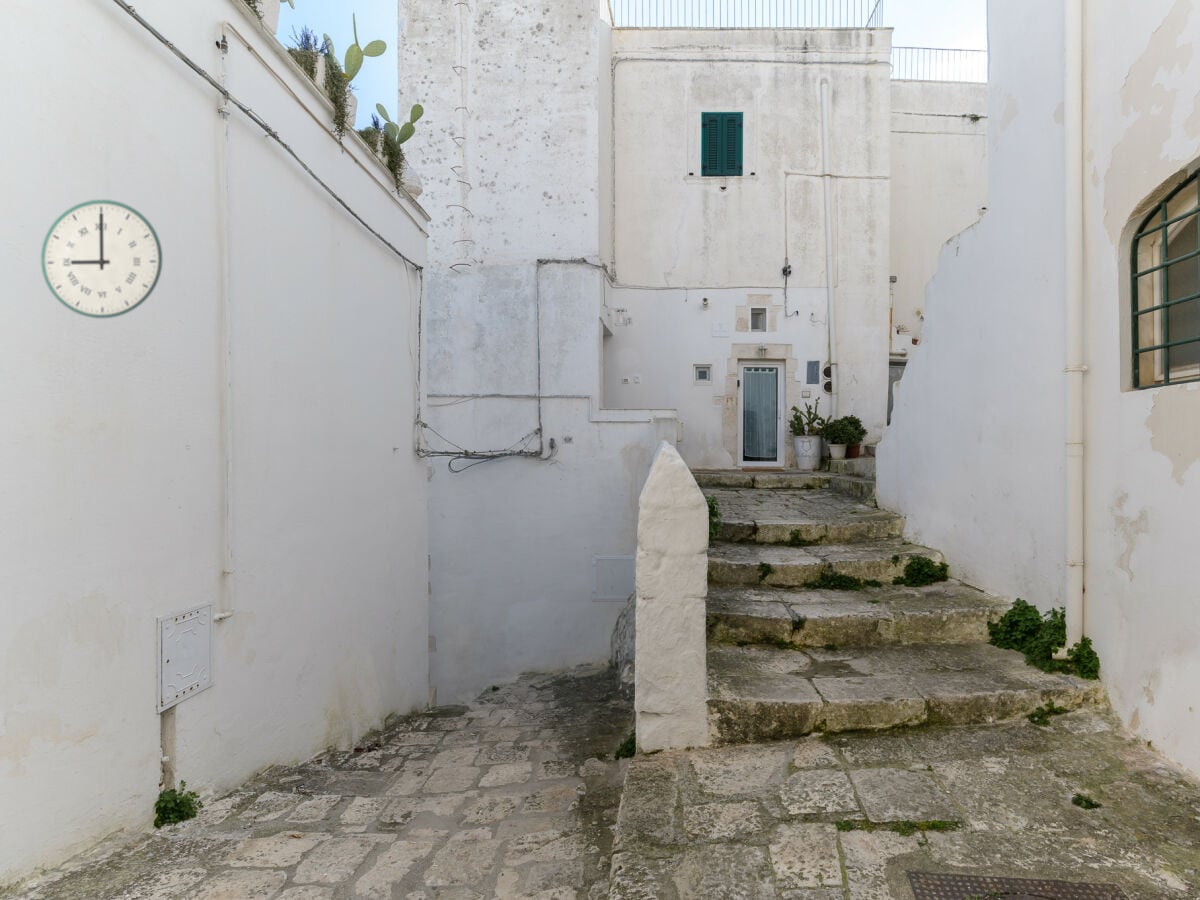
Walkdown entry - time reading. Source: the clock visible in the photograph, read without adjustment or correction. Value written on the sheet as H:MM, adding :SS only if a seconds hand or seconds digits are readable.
9:00
